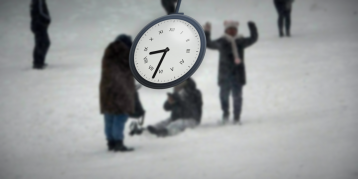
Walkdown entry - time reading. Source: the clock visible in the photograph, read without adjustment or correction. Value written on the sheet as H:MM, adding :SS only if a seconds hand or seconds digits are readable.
8:32
